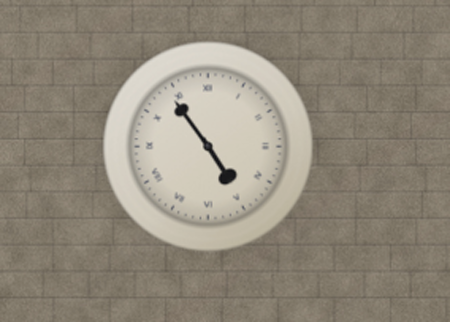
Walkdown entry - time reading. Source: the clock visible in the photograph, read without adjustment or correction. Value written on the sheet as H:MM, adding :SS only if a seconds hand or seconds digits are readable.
4:54
